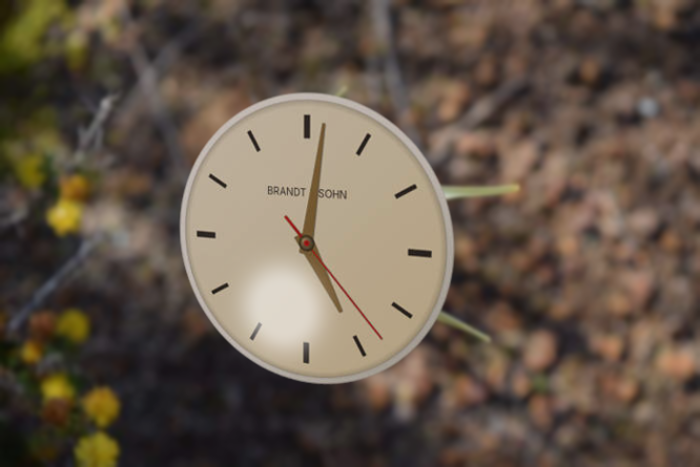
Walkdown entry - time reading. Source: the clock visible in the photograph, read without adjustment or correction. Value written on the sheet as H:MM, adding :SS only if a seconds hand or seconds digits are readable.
5:01:23
